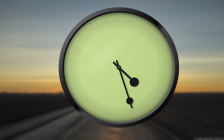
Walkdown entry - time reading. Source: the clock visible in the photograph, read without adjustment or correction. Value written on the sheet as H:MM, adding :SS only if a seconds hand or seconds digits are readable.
4:27
